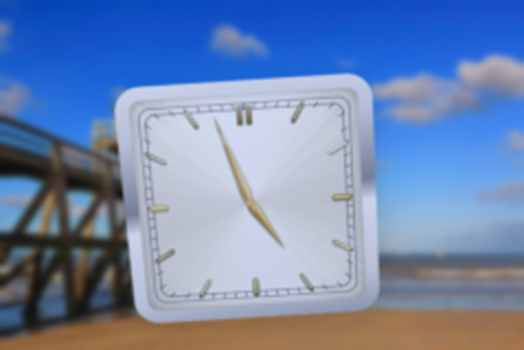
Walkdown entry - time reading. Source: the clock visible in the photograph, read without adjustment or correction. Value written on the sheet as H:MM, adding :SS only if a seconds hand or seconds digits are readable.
4:57
